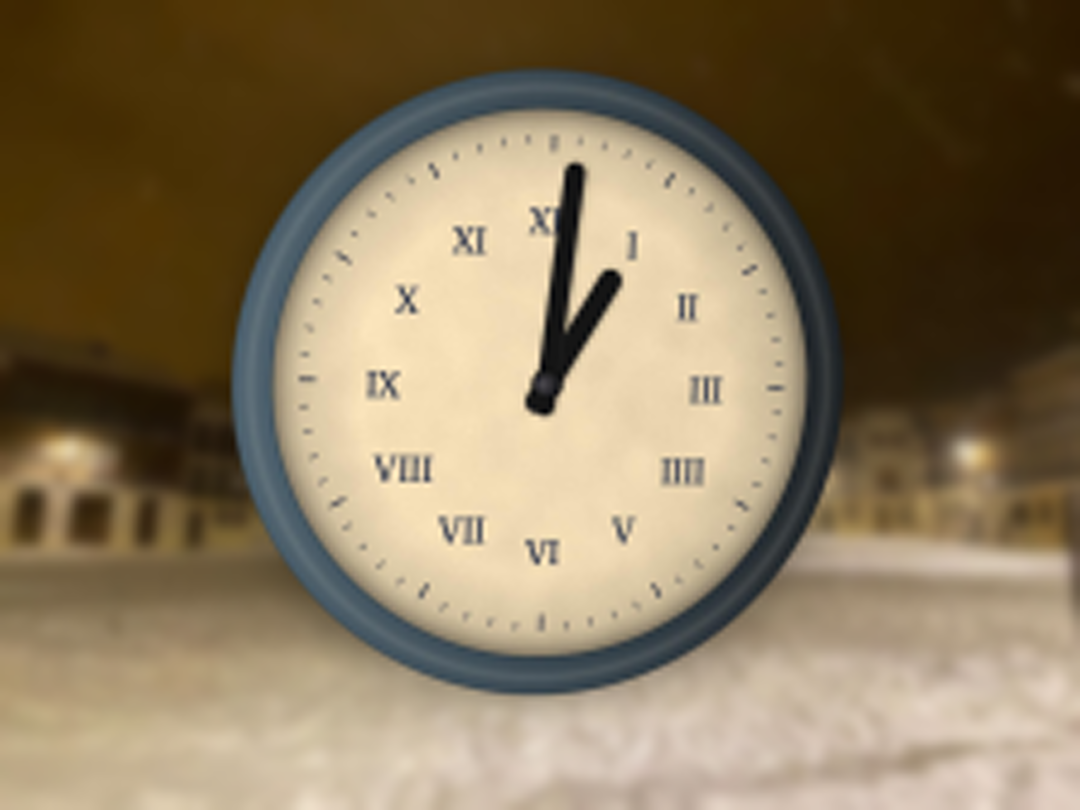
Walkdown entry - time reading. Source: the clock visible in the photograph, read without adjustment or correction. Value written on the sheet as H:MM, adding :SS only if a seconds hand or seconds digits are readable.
1:01
